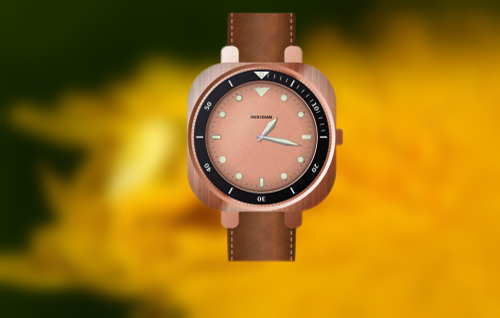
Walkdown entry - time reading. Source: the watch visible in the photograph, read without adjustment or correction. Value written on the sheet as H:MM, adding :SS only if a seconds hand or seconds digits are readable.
1:17
